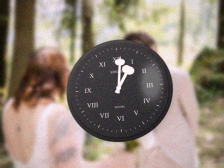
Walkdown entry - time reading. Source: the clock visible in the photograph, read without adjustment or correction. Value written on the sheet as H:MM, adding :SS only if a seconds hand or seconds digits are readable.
1:01
